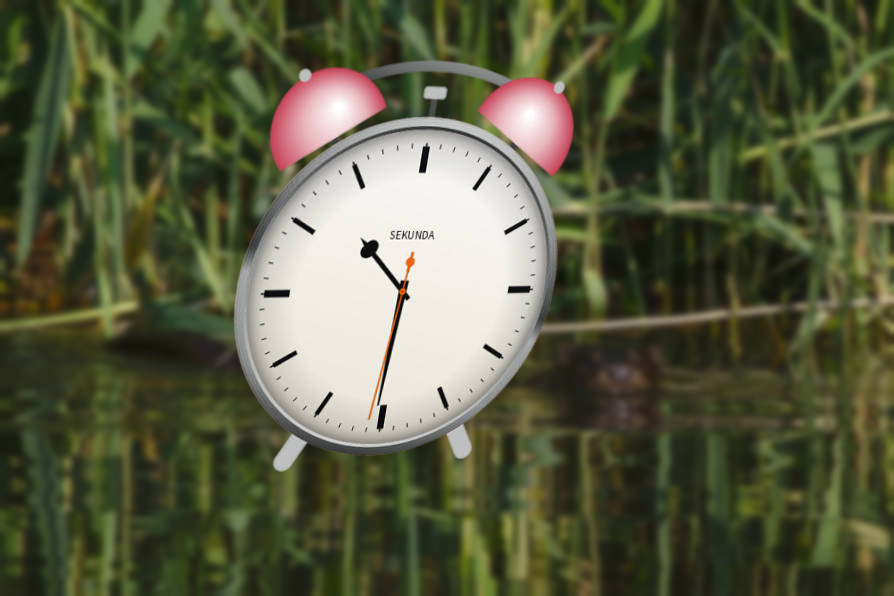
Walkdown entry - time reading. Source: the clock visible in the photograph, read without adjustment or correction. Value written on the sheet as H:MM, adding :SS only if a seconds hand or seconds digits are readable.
10:30:31
